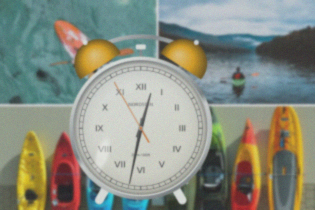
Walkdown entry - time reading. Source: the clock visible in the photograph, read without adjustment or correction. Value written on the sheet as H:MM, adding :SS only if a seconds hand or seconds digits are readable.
12:31:55
